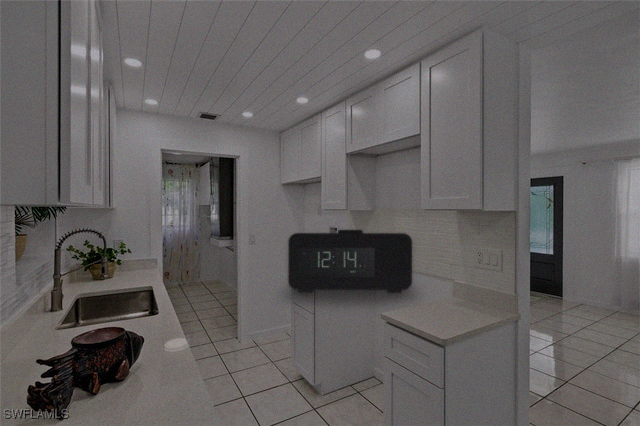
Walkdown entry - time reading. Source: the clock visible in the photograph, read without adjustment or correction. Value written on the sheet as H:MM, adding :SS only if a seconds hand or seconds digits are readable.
12:14
